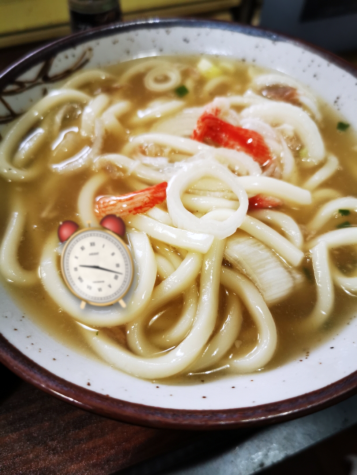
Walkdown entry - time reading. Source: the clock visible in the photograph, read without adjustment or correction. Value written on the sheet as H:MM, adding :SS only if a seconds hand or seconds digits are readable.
9:18
